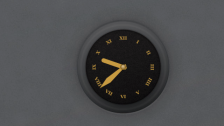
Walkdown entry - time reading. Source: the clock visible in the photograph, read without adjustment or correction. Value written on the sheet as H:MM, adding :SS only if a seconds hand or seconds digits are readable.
9:38
